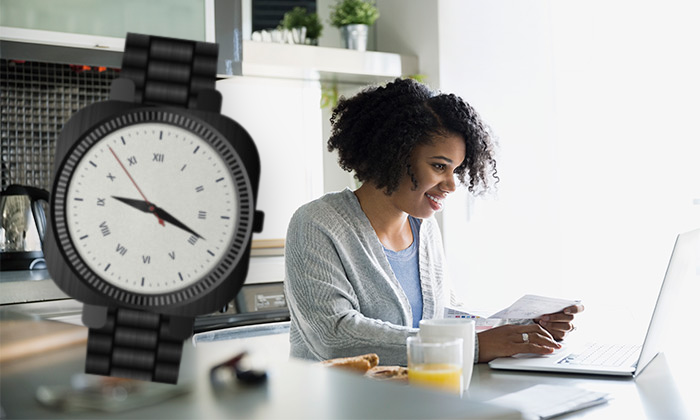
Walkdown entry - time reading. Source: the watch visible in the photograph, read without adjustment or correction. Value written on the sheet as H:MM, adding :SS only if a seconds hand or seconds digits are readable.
9:18:53
